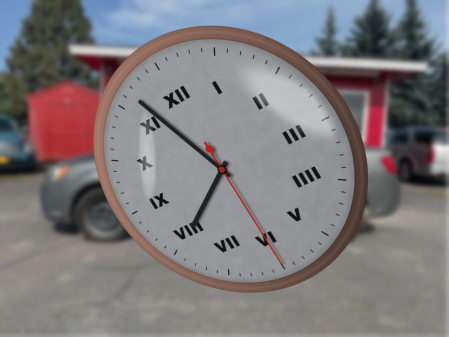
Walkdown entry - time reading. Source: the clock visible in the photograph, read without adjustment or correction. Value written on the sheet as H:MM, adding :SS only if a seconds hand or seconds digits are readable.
7:56:30
